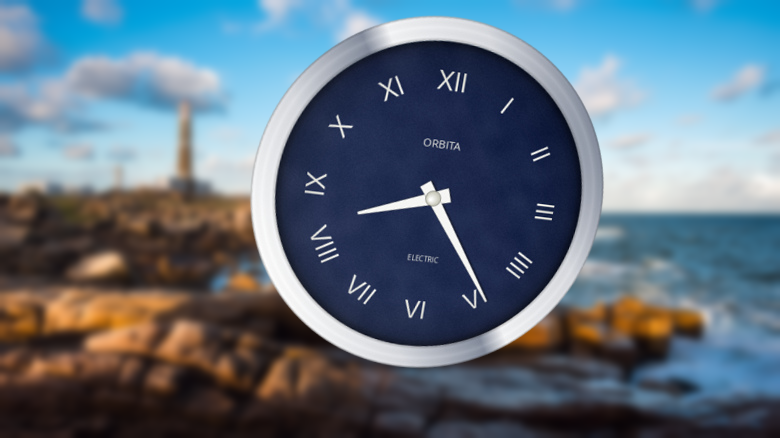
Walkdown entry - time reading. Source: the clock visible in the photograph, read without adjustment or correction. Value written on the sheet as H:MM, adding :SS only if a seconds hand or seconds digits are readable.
8:24
